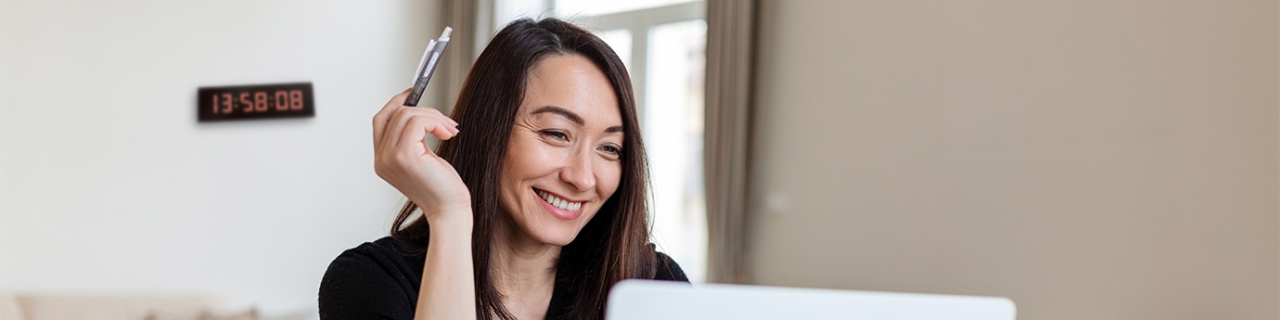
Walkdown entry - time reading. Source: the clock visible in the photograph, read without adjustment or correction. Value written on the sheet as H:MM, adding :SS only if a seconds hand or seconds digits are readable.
13:58:08
